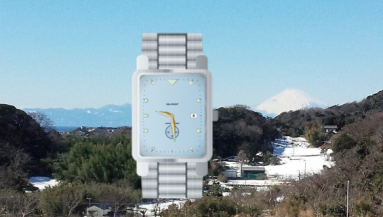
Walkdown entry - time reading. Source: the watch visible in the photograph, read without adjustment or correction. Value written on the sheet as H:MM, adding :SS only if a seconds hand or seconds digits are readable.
9:29
